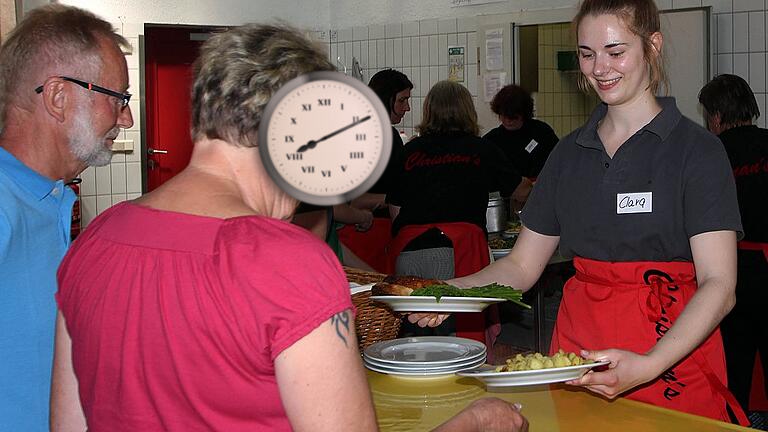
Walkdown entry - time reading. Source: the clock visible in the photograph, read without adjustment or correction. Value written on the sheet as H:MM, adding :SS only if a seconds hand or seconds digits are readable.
8:11
